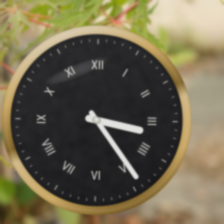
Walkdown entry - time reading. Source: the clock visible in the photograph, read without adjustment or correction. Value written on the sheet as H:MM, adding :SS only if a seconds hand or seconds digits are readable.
3:24
